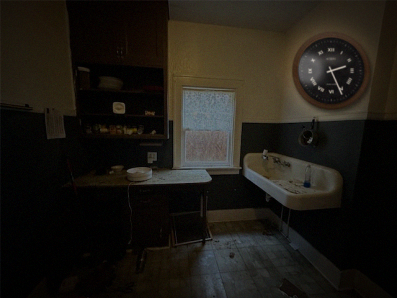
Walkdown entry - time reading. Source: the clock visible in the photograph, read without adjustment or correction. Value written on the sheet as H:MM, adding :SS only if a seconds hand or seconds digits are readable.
2:26
